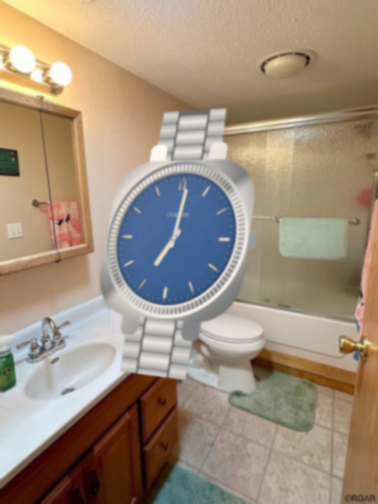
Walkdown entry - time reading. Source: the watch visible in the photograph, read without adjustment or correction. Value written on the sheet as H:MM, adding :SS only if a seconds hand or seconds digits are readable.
7:01
